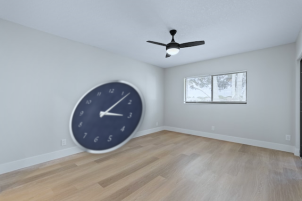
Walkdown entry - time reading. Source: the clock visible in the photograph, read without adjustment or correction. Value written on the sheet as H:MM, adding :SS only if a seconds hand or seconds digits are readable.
3:07
